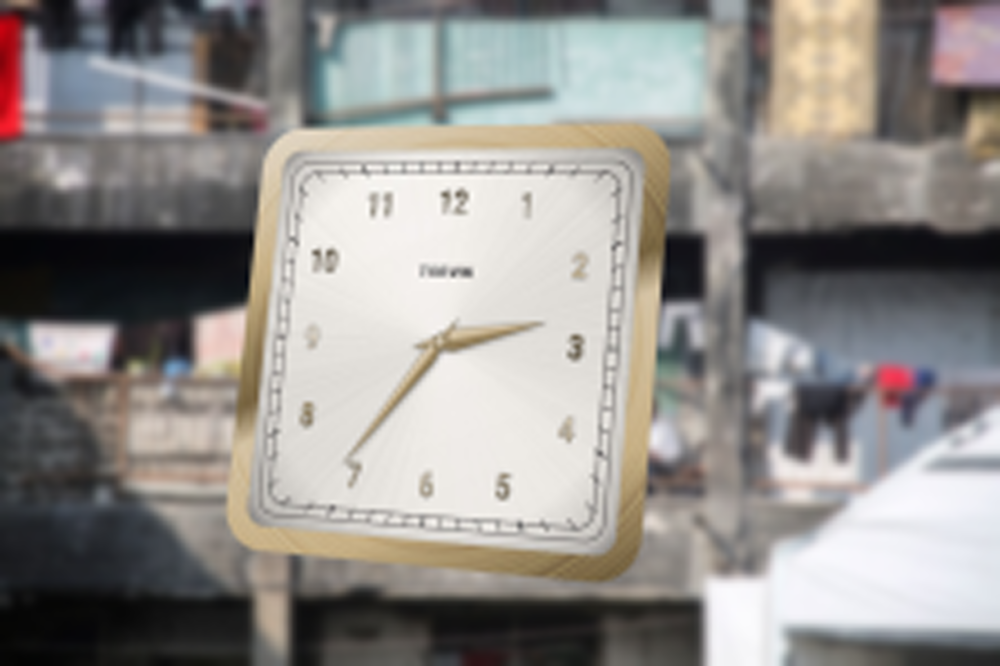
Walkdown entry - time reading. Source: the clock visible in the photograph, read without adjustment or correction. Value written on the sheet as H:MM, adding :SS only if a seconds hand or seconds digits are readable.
2:36
